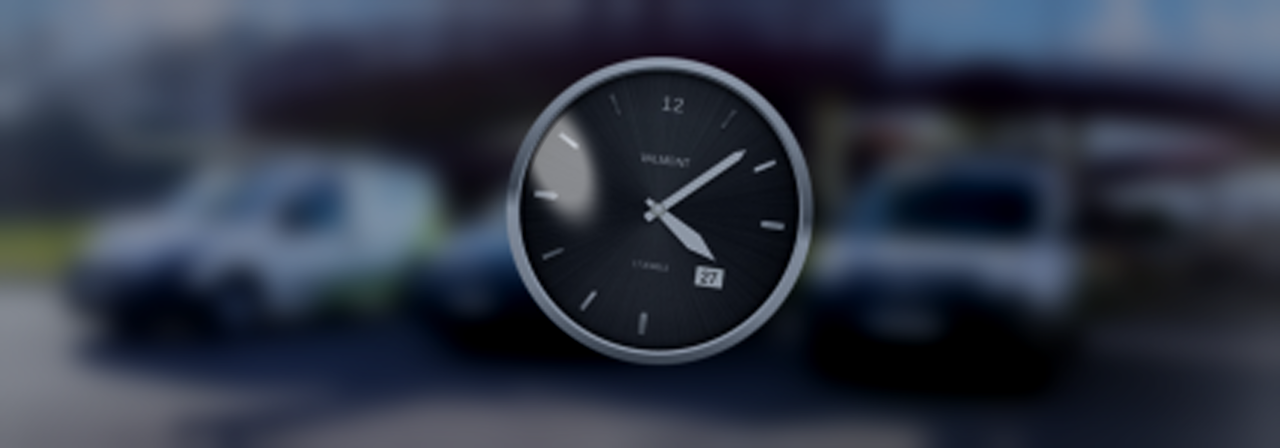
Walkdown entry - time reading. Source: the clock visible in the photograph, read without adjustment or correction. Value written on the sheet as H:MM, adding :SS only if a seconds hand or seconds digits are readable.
4:08
